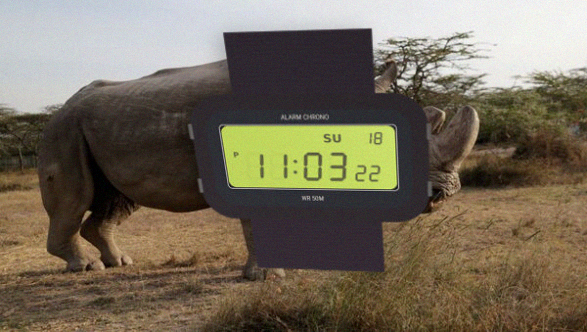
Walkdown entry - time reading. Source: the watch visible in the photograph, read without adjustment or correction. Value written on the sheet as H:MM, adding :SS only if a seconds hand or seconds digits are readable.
11:03:22
